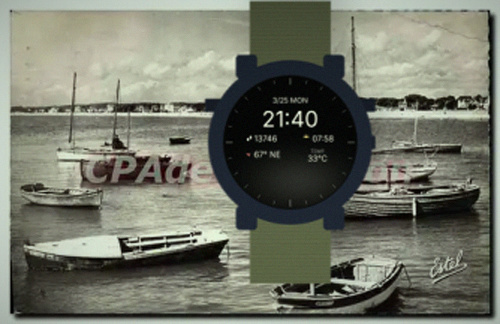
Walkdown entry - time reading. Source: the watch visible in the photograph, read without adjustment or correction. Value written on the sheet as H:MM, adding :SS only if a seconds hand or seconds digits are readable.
21:40
